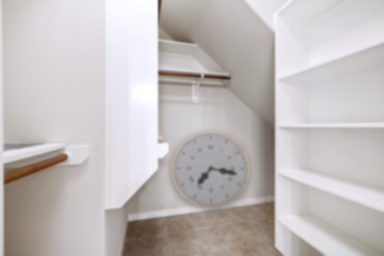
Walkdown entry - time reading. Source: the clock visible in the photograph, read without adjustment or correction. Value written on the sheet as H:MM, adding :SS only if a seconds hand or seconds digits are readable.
7:17
